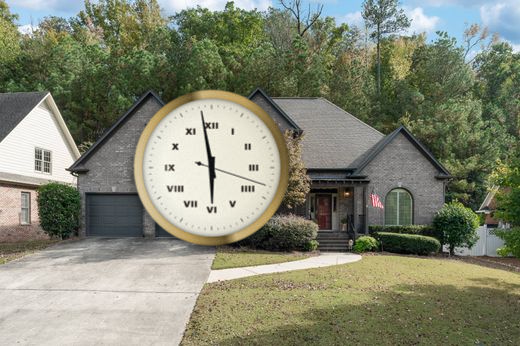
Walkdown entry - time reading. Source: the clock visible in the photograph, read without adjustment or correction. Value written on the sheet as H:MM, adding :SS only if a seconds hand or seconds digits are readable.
5:58:18
